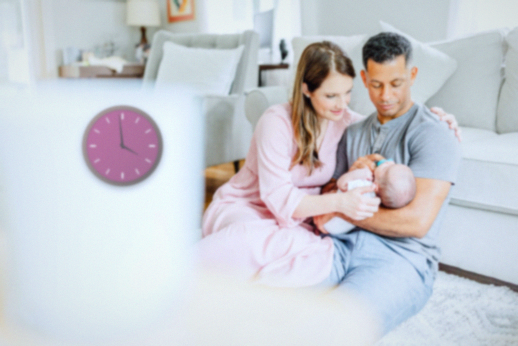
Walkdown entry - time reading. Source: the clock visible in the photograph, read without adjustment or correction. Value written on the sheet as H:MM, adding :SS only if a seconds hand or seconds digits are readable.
3:59
